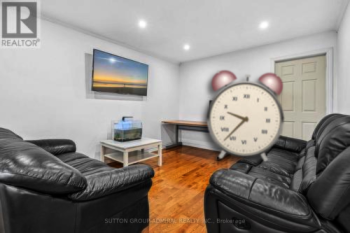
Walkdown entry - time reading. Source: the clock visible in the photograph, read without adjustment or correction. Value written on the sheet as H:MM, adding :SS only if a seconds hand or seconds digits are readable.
9:37
